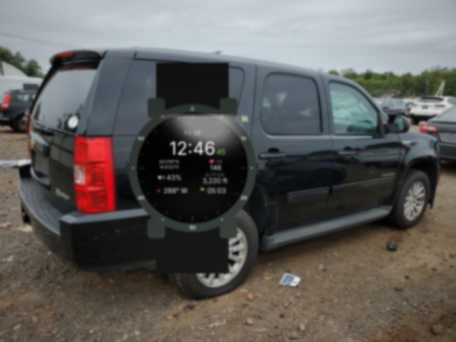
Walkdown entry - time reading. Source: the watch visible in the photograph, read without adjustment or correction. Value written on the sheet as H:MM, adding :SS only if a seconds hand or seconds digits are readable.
12:46
